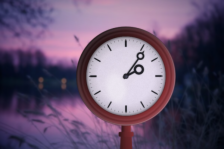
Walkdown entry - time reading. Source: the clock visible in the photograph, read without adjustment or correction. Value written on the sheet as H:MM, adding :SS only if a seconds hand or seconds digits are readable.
2:06
